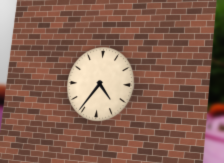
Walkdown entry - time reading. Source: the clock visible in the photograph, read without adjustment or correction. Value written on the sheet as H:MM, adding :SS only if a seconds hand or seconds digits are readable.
4:36
